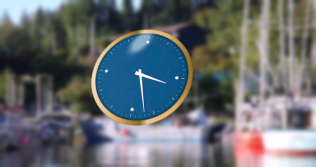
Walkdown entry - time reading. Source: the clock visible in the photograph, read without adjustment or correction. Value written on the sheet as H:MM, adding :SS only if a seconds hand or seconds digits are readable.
3:27
